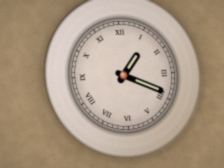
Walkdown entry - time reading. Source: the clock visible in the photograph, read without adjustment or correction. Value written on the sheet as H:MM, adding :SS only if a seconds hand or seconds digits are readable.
1:19
